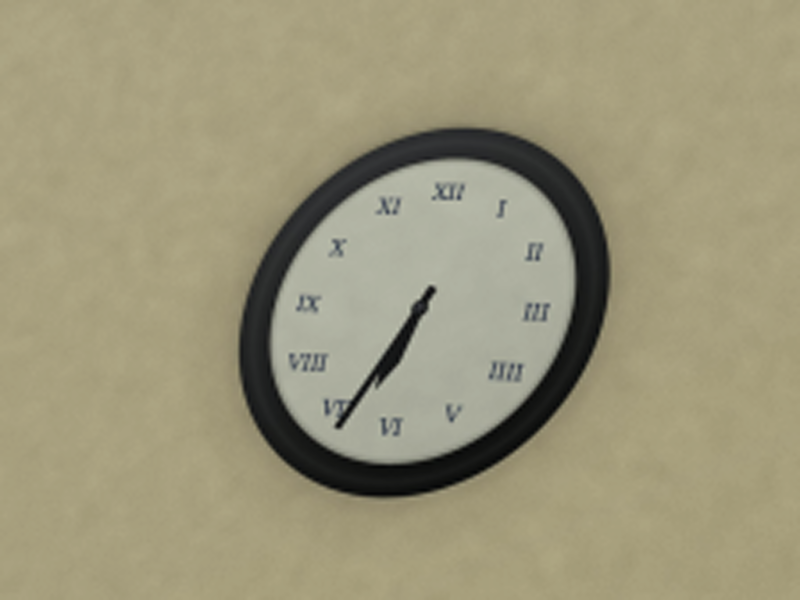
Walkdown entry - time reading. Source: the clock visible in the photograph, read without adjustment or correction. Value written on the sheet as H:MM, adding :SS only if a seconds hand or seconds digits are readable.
6:34
